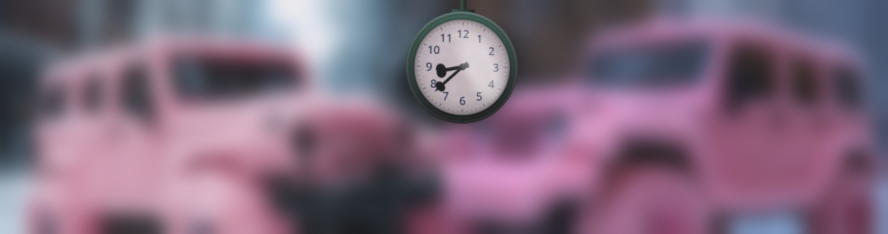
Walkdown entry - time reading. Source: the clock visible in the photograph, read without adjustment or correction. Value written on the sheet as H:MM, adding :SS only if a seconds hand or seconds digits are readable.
8:38
